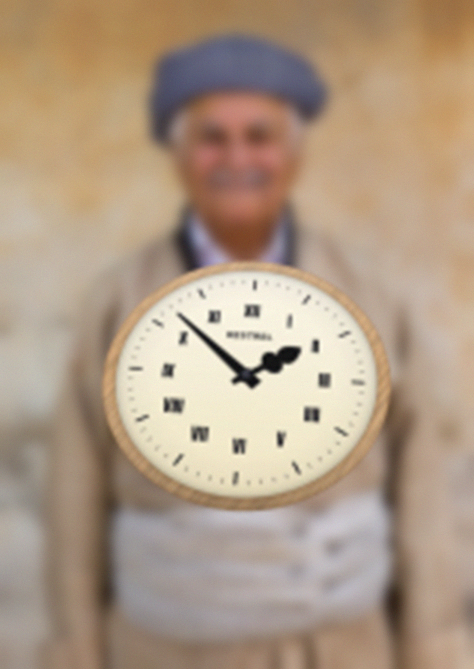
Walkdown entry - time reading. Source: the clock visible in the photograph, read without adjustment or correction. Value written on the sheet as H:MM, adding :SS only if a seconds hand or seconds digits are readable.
1:52
